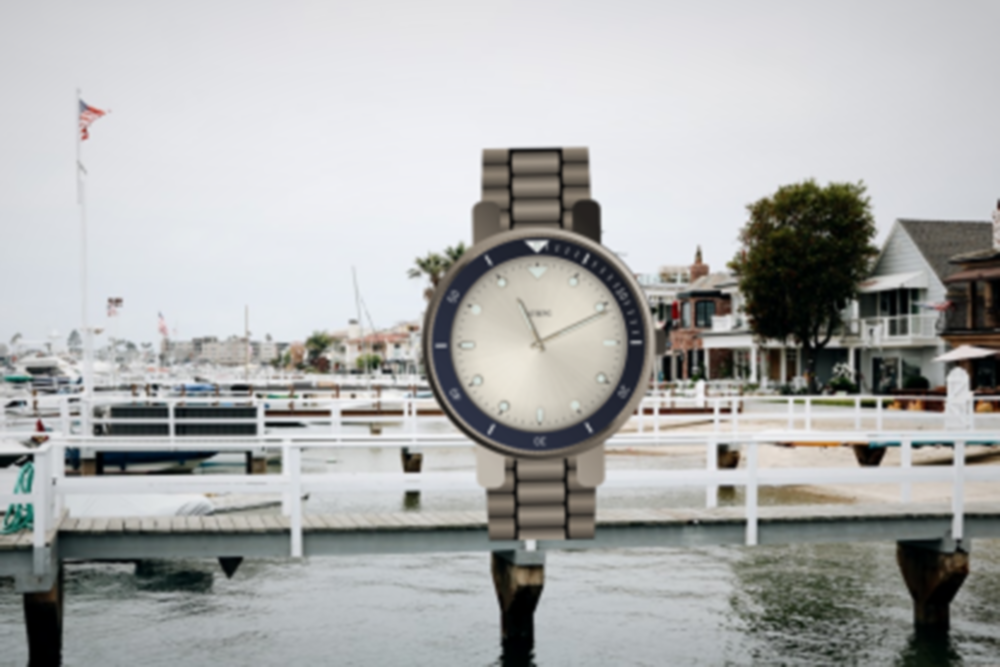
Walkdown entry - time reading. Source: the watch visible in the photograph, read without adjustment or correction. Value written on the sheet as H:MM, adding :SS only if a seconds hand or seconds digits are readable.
11:11
